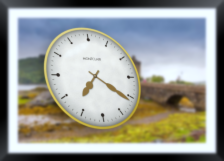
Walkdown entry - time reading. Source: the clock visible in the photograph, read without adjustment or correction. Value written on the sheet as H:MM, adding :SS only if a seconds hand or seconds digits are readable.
7:21
